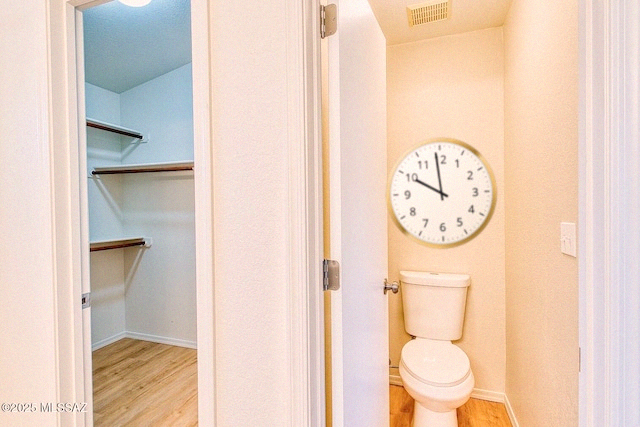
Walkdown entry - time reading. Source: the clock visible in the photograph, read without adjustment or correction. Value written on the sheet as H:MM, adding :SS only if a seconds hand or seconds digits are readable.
9:59
